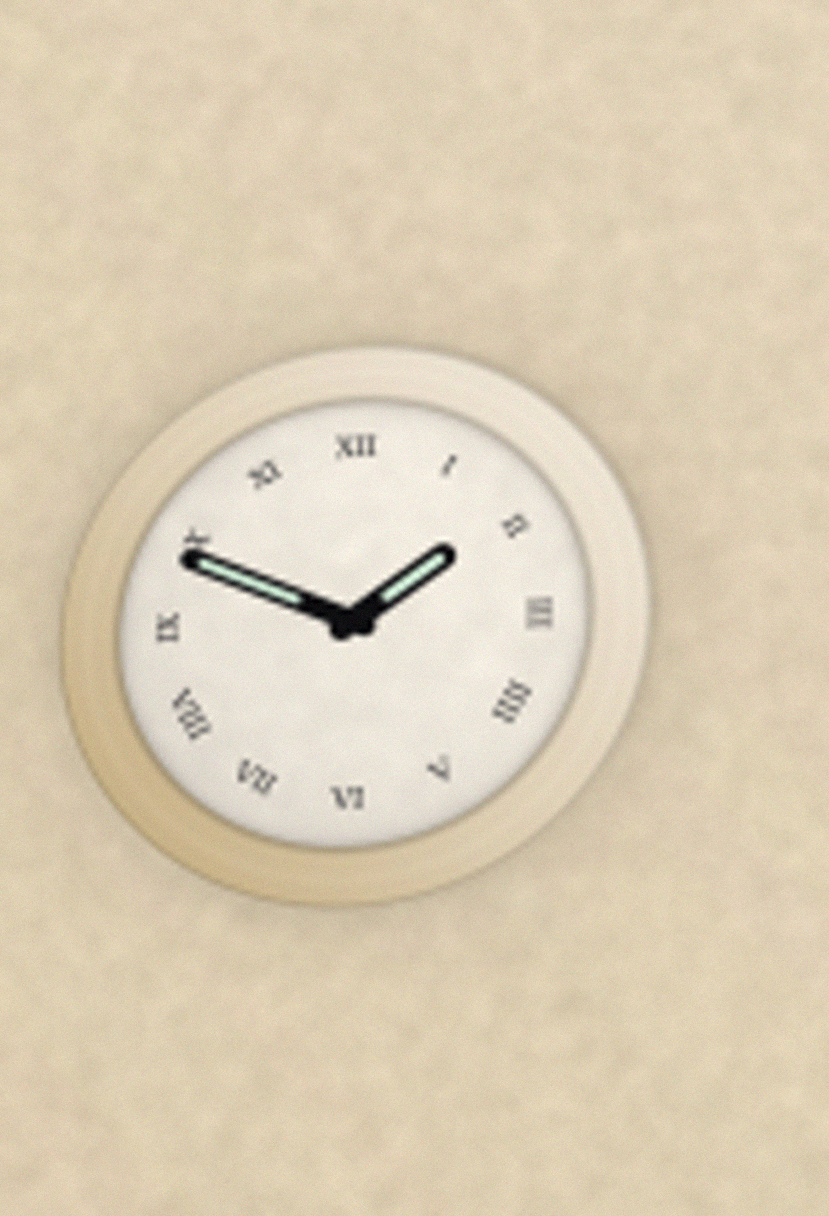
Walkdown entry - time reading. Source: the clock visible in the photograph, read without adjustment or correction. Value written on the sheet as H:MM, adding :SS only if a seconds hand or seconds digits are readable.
1:49
